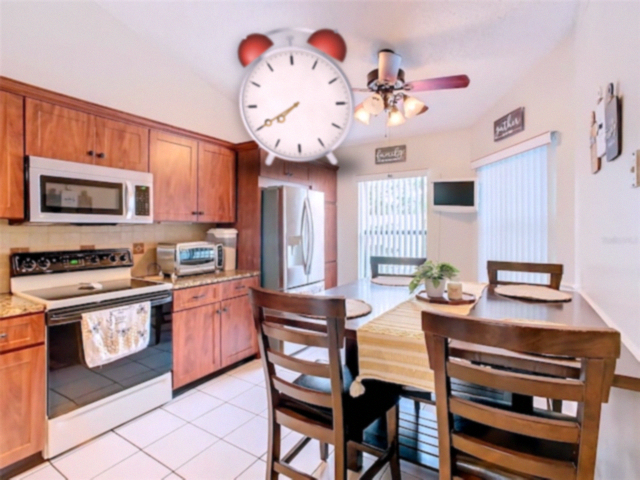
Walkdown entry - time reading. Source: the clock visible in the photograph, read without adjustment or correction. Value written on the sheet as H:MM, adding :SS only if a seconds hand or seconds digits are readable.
7:40
